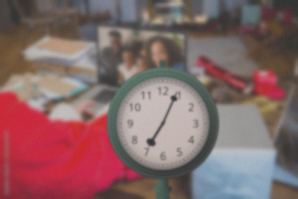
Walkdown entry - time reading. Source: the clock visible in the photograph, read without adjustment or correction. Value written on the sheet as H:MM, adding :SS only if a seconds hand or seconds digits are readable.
7:04
